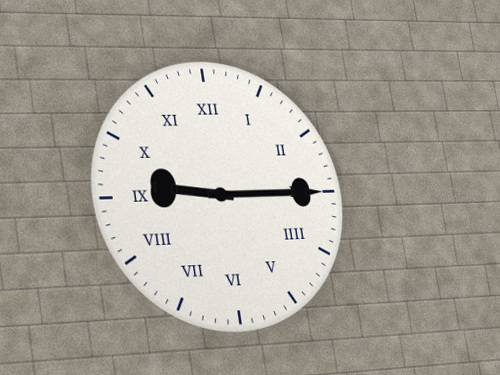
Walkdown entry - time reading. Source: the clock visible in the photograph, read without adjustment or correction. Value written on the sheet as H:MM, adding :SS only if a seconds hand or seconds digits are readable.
9:15
